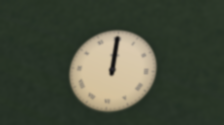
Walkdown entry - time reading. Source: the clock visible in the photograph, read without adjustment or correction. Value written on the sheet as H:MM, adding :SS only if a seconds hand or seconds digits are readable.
12:00
